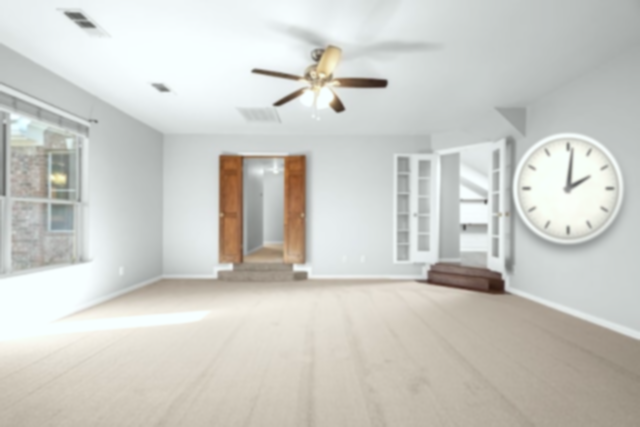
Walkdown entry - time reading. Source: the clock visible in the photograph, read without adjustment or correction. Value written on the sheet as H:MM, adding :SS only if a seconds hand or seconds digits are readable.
2:01
